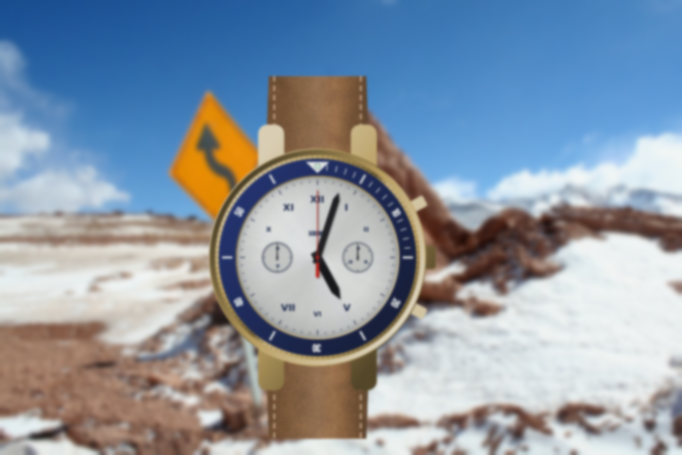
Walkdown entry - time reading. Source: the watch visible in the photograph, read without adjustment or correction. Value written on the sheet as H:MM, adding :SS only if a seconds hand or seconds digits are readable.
5:03
